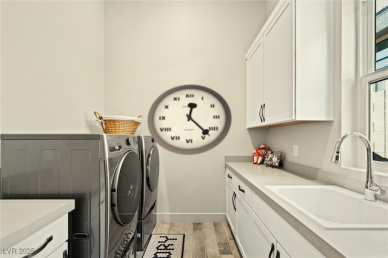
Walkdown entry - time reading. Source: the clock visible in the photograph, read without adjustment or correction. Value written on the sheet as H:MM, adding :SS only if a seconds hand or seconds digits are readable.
12:23
